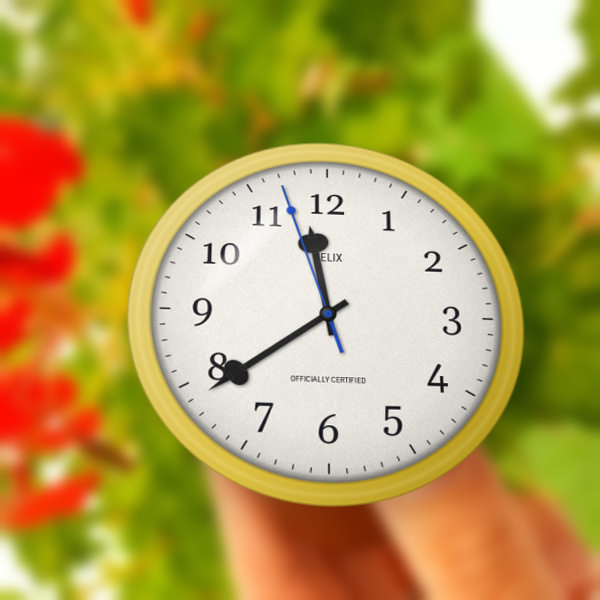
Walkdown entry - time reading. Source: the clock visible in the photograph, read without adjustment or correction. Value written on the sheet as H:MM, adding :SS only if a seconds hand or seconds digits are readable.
11:38:57
